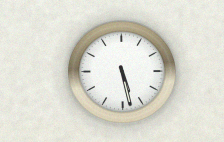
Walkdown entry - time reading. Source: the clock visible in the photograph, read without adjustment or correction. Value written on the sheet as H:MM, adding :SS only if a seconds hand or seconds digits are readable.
5:28
